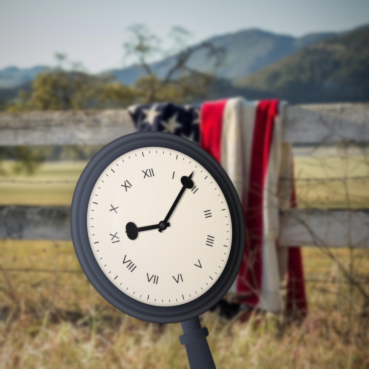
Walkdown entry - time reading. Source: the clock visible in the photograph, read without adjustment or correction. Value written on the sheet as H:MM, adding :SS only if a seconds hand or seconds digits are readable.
9:08
